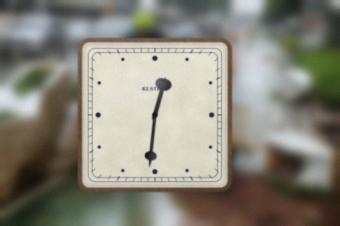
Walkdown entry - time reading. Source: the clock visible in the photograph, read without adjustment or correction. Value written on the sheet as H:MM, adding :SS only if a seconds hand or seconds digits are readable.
12:31
